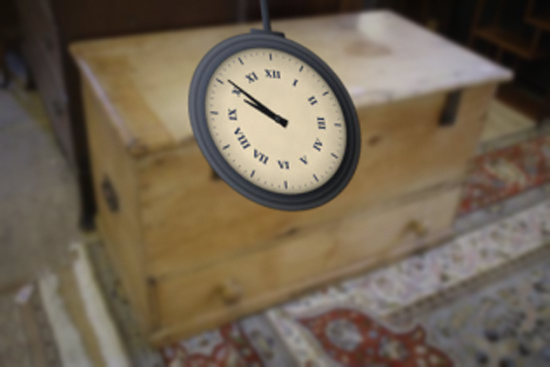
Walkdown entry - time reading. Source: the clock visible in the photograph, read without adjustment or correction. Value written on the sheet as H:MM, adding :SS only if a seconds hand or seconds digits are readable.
9:51
